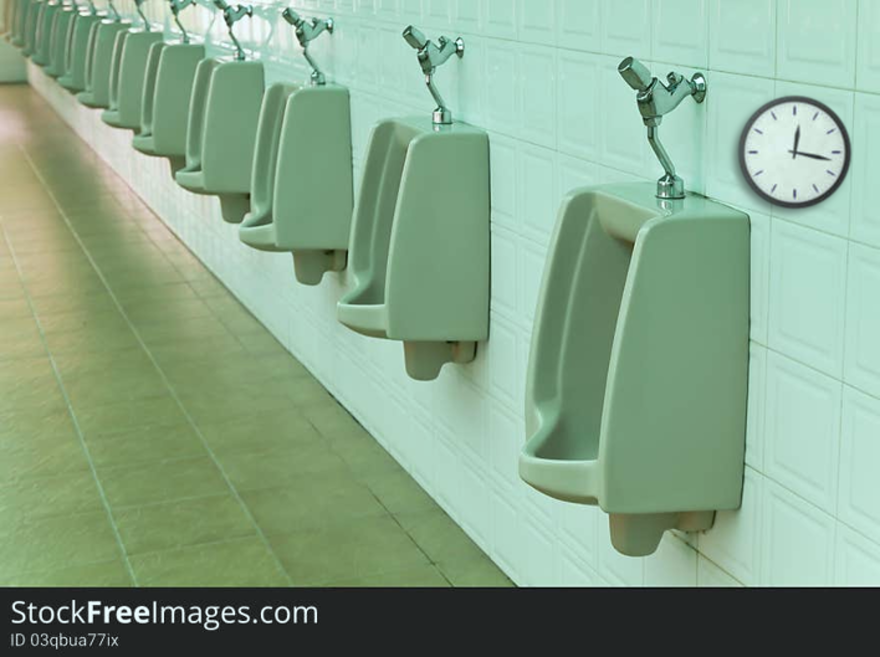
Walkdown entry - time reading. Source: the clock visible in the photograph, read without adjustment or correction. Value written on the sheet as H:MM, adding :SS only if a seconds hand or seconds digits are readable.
12:17
